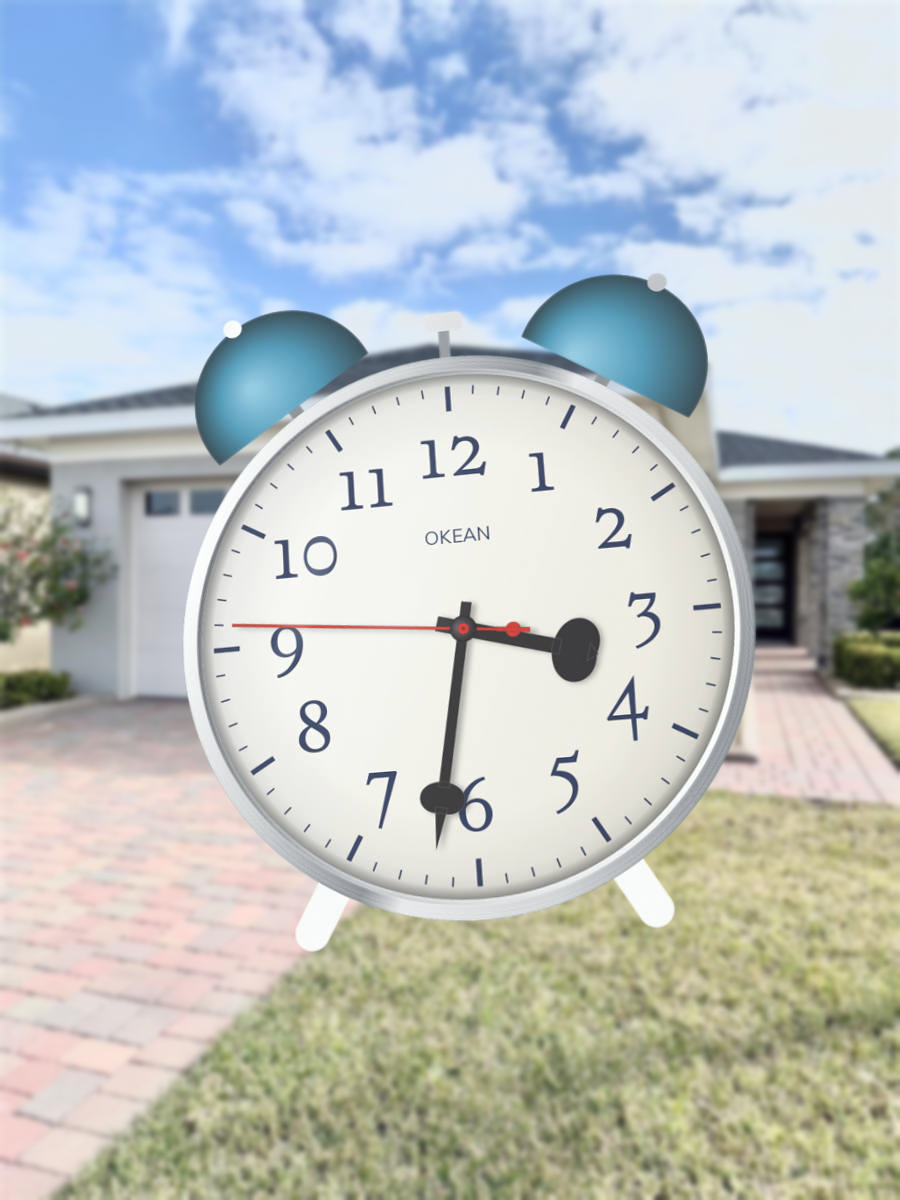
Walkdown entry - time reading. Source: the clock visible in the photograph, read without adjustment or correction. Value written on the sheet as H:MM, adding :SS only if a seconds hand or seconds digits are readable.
3:31:46
